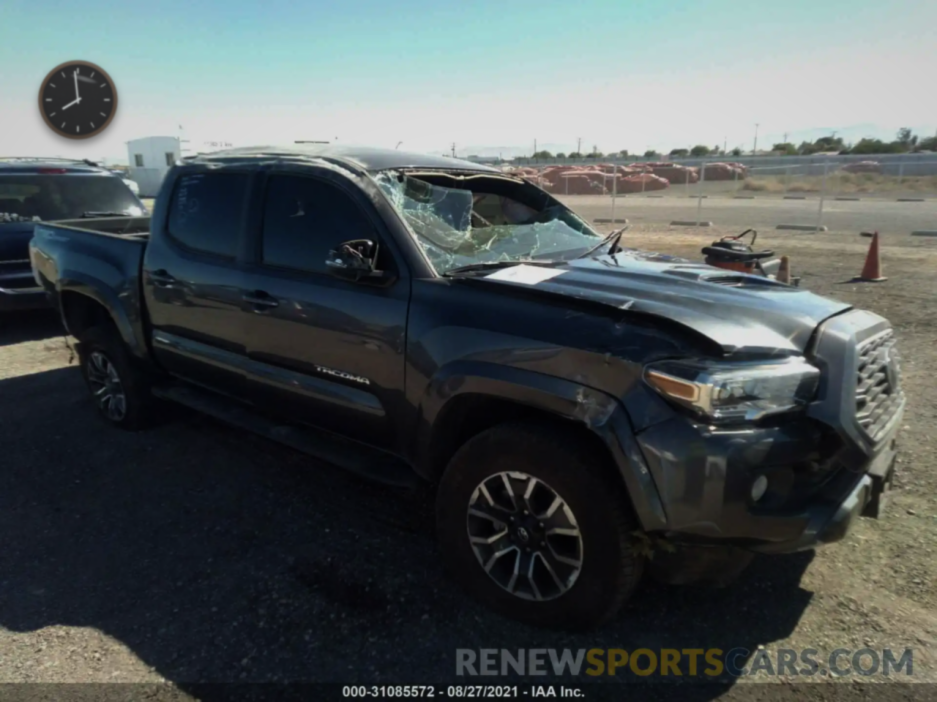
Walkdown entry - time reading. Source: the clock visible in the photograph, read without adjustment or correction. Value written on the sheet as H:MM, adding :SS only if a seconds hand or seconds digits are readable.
7:59
